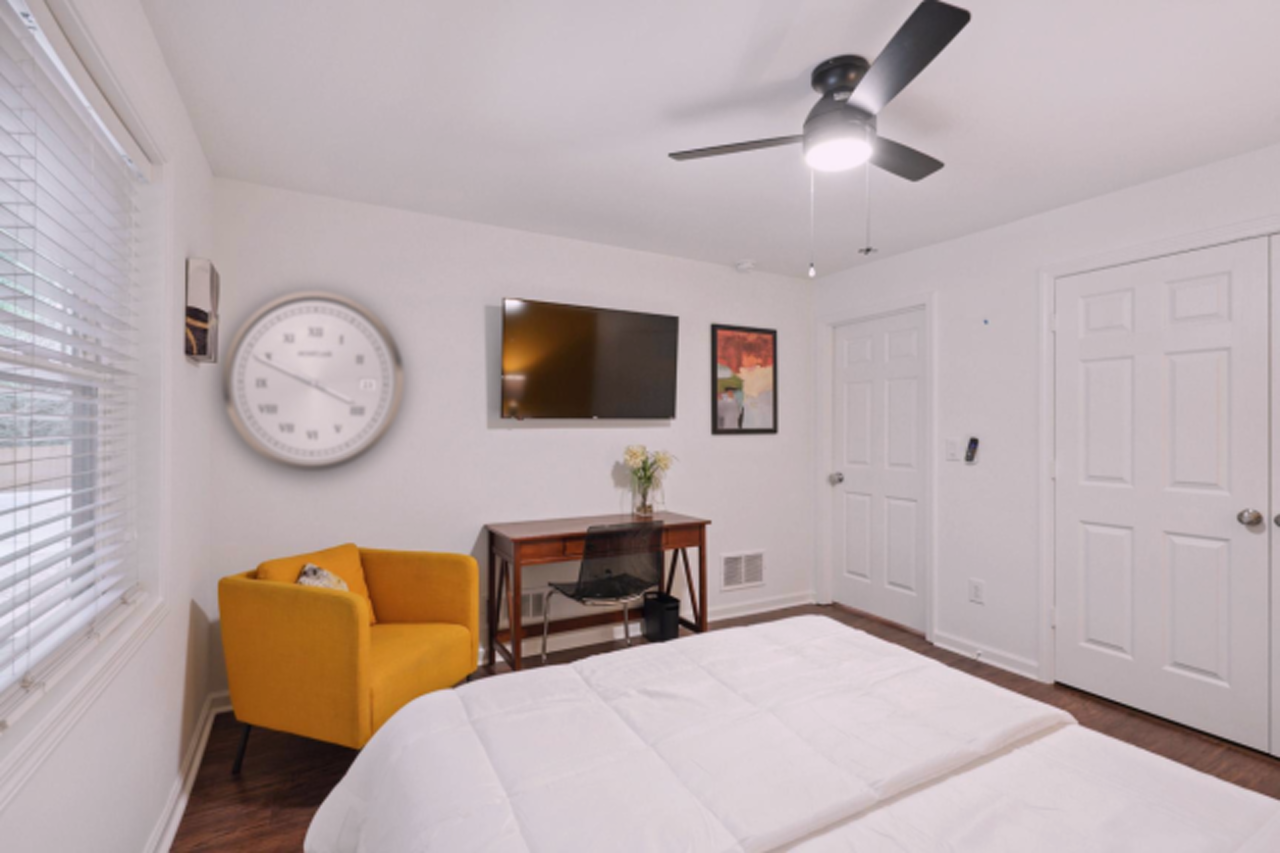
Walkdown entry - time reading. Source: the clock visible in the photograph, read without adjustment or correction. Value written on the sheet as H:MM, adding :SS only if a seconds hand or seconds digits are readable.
3:49
